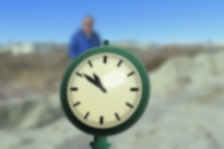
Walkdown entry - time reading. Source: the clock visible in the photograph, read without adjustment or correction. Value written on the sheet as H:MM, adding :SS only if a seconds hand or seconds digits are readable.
10:51
